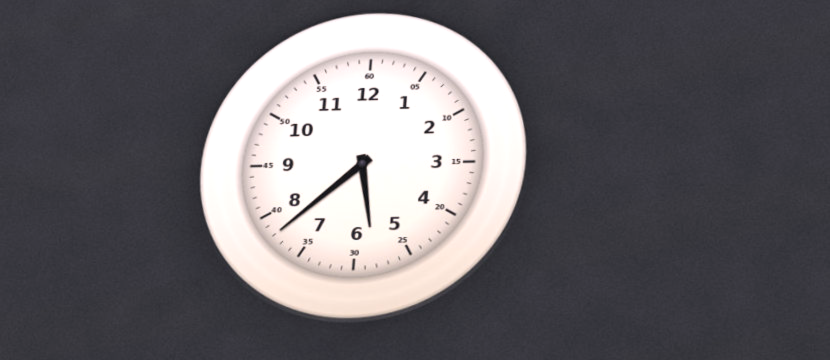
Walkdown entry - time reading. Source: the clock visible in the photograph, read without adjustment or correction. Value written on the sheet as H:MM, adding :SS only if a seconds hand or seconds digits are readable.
5:38
